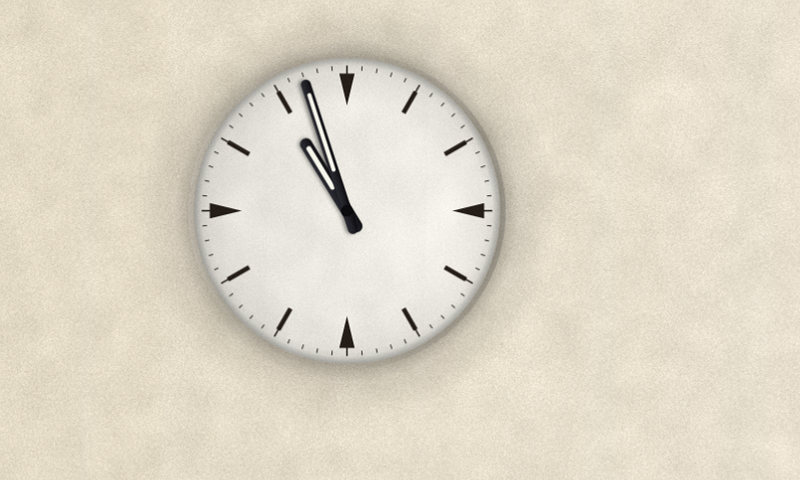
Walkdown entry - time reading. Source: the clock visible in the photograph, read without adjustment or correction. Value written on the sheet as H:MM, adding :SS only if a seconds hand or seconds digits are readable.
10:57
